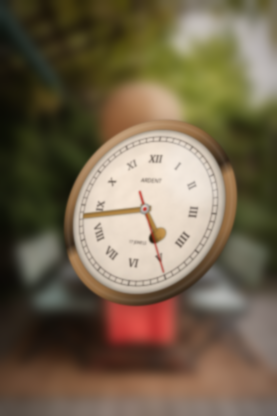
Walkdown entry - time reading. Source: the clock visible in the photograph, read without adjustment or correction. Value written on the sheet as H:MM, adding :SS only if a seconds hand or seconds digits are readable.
4:43:25
